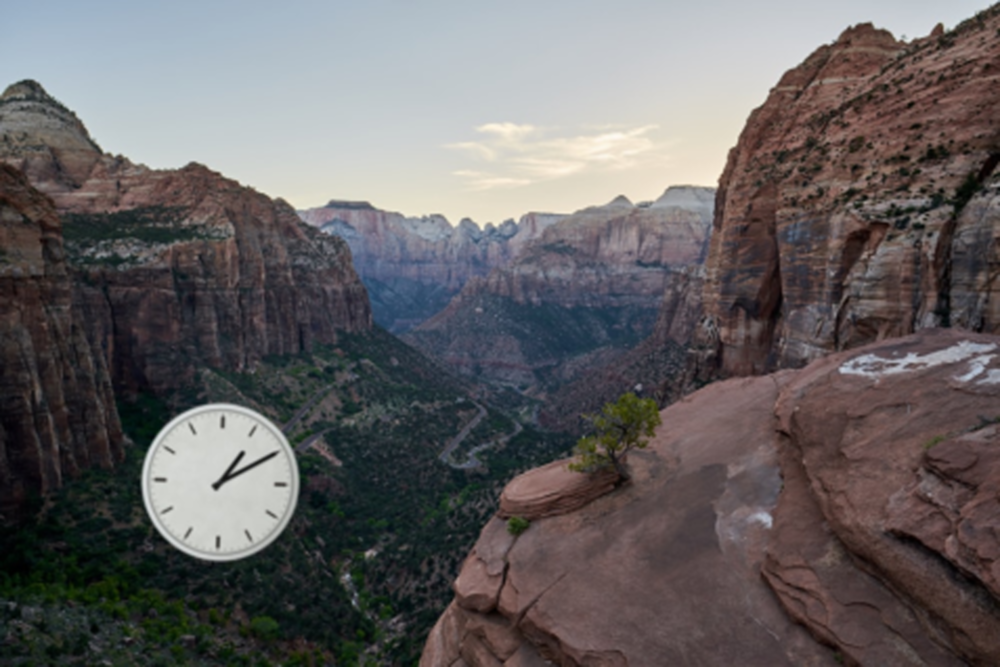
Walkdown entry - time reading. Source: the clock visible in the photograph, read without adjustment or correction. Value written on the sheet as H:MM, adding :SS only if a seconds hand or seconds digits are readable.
1:10
